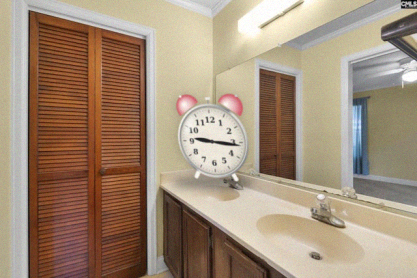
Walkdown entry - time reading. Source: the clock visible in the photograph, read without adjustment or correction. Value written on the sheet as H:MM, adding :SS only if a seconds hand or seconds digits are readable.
9:16
